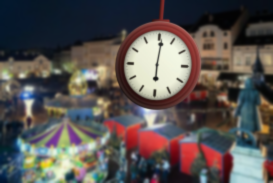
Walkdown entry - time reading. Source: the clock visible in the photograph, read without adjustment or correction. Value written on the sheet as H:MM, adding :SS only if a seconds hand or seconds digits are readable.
6:01
